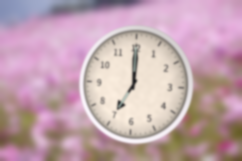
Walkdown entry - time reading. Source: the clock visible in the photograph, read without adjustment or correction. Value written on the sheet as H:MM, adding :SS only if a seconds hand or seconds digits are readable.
7:00
